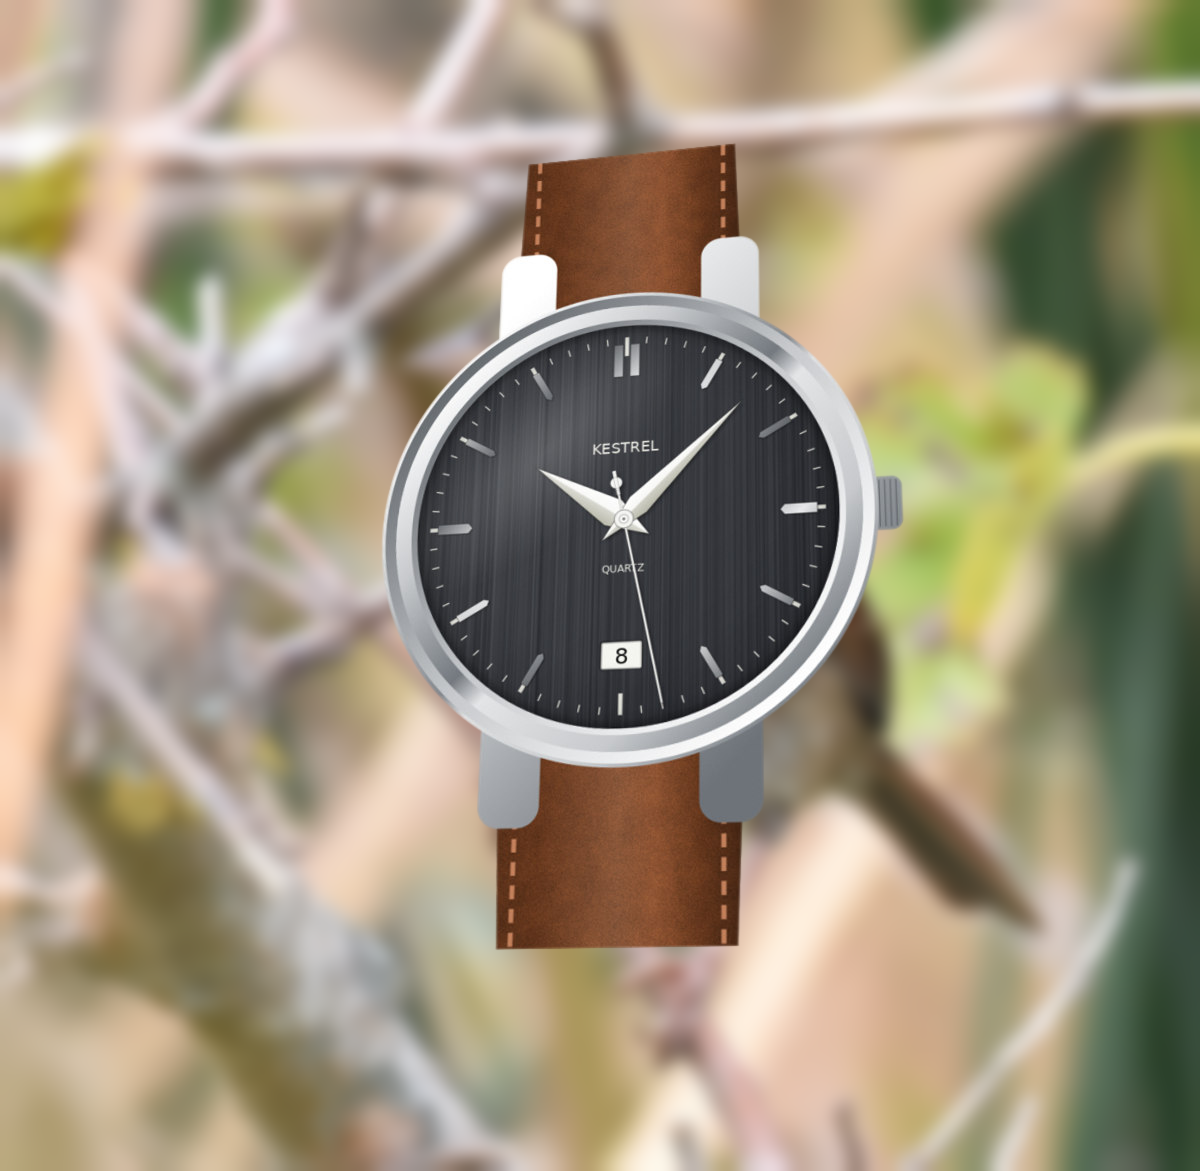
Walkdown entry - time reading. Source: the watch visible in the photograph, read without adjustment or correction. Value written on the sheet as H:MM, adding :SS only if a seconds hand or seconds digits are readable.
10:07:28
